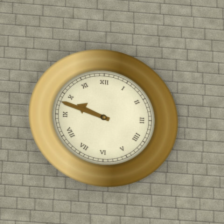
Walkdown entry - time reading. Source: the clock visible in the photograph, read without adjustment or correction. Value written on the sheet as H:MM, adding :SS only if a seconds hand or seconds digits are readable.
9:48
